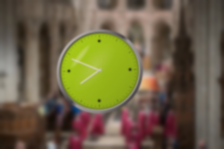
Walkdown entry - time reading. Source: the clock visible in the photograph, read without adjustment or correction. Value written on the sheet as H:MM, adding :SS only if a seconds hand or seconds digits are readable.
7:49
